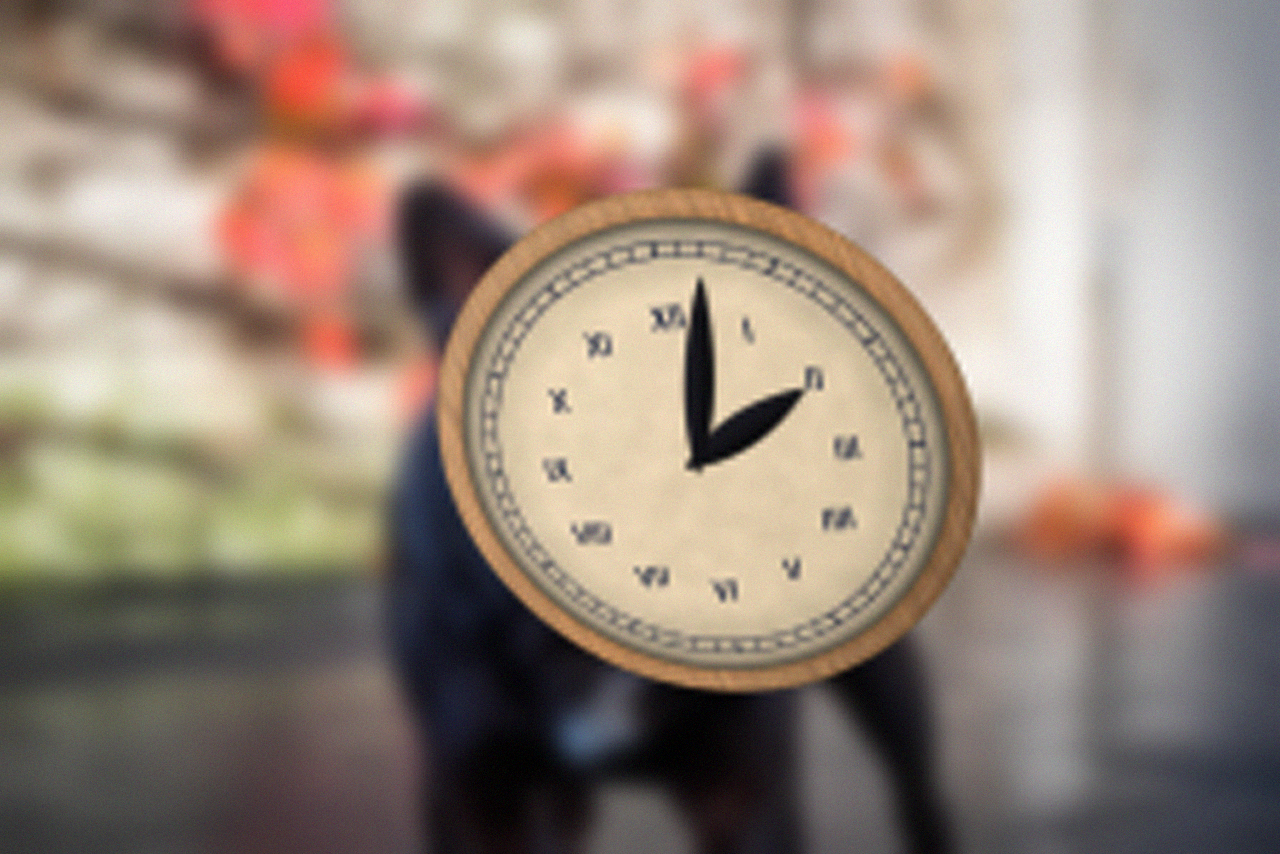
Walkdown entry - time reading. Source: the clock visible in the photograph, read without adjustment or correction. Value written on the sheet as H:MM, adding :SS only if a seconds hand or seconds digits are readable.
2:02
